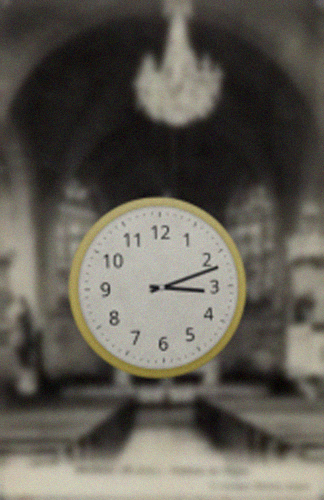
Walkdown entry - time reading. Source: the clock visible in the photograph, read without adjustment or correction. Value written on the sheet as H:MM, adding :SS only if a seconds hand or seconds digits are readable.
3:12
